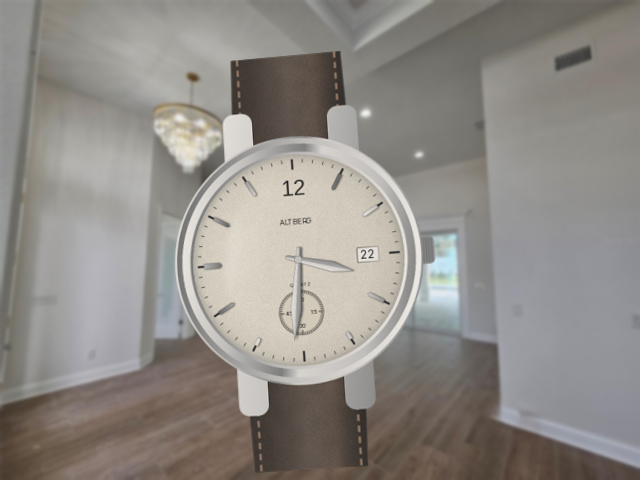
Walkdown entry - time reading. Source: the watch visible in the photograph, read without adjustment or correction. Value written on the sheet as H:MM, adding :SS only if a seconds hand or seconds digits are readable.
3:31
